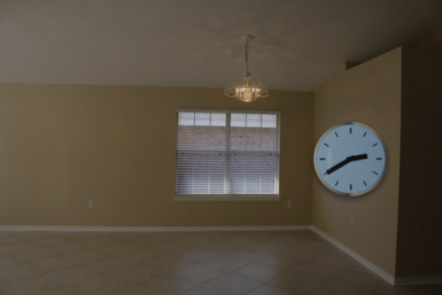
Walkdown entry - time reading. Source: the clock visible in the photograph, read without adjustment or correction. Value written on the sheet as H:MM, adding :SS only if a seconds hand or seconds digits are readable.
2:40
